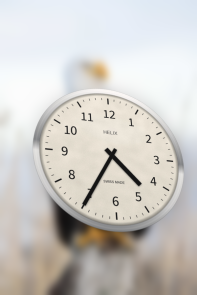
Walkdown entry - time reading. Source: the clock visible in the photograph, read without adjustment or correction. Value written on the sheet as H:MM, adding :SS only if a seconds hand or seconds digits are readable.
4:35
